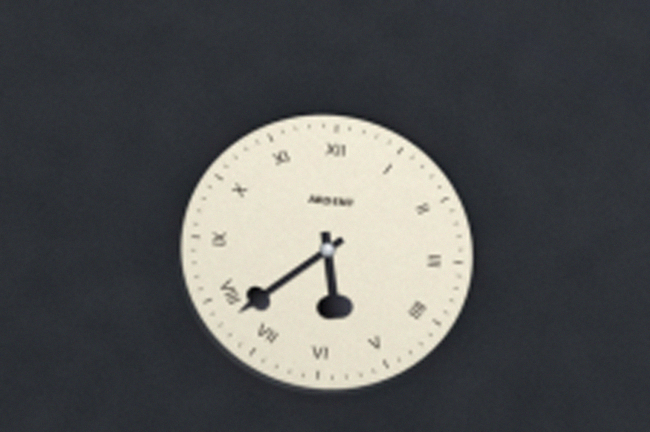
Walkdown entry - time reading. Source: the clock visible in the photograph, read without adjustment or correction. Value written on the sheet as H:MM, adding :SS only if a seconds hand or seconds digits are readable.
5:38
